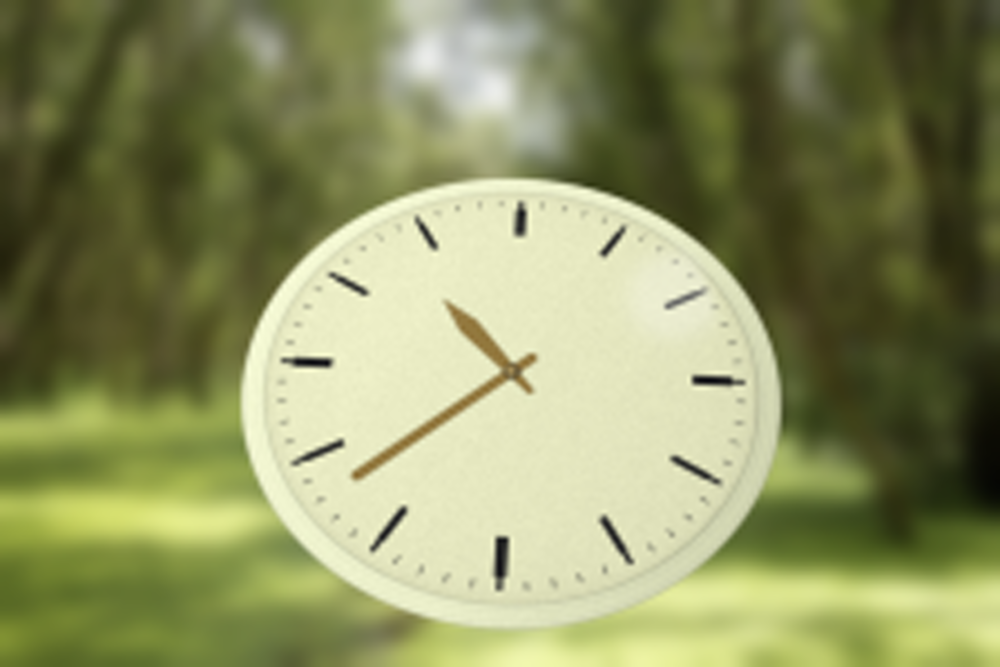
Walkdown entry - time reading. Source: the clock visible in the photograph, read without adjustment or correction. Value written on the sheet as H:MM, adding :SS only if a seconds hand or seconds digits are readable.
10:38
